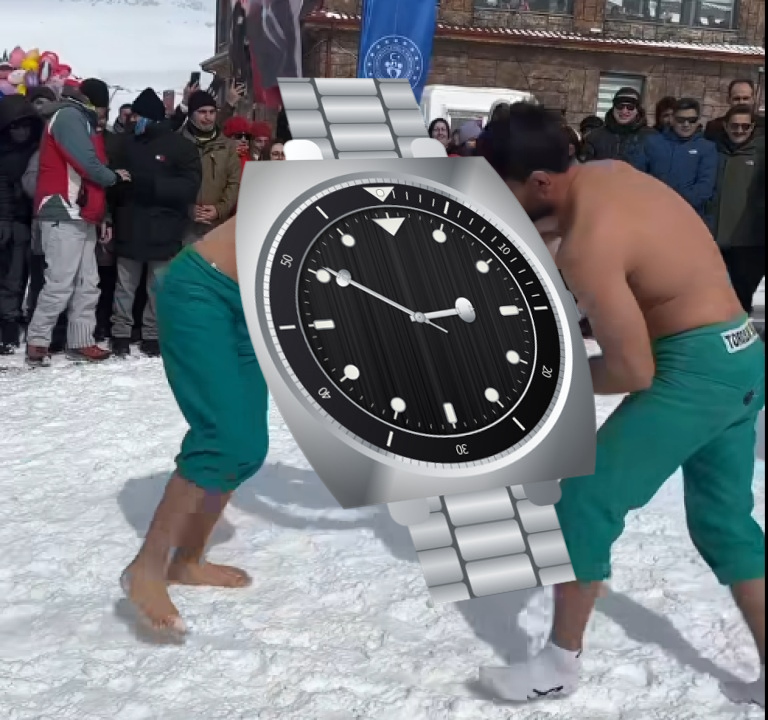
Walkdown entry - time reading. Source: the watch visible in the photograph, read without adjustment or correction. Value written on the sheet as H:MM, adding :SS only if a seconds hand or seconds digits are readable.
2:50:51
